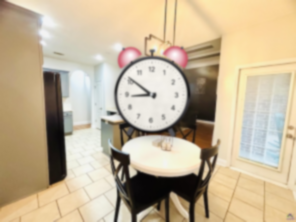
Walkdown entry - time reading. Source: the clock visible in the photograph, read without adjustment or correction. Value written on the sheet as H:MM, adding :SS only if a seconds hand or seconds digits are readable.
8:51
